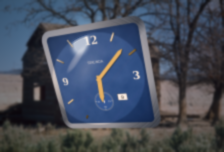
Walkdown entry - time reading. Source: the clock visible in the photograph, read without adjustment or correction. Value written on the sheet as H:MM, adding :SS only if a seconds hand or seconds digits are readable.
6:08
